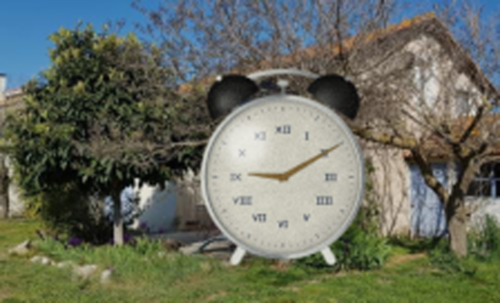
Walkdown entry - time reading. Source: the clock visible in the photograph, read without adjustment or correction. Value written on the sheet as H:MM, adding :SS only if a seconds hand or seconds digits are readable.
9:10
